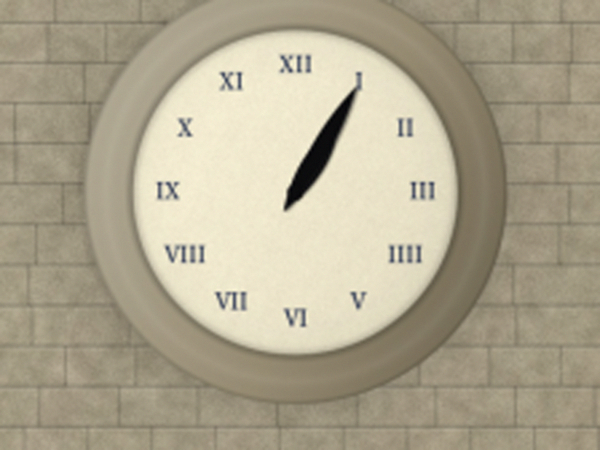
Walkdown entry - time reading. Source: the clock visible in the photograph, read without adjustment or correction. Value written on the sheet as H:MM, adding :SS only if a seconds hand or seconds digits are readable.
1:05
